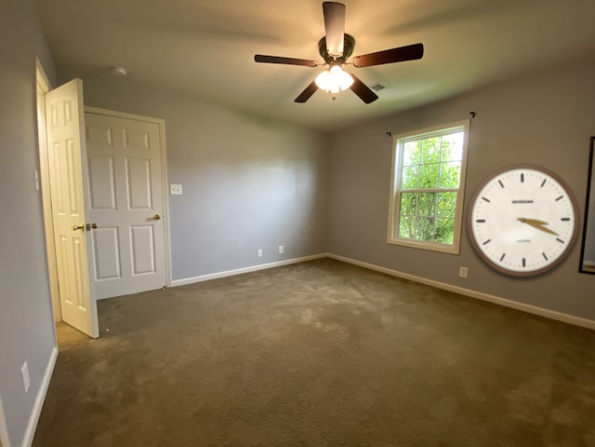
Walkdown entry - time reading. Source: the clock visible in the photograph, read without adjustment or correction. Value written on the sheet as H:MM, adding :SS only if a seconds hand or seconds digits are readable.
3:19
